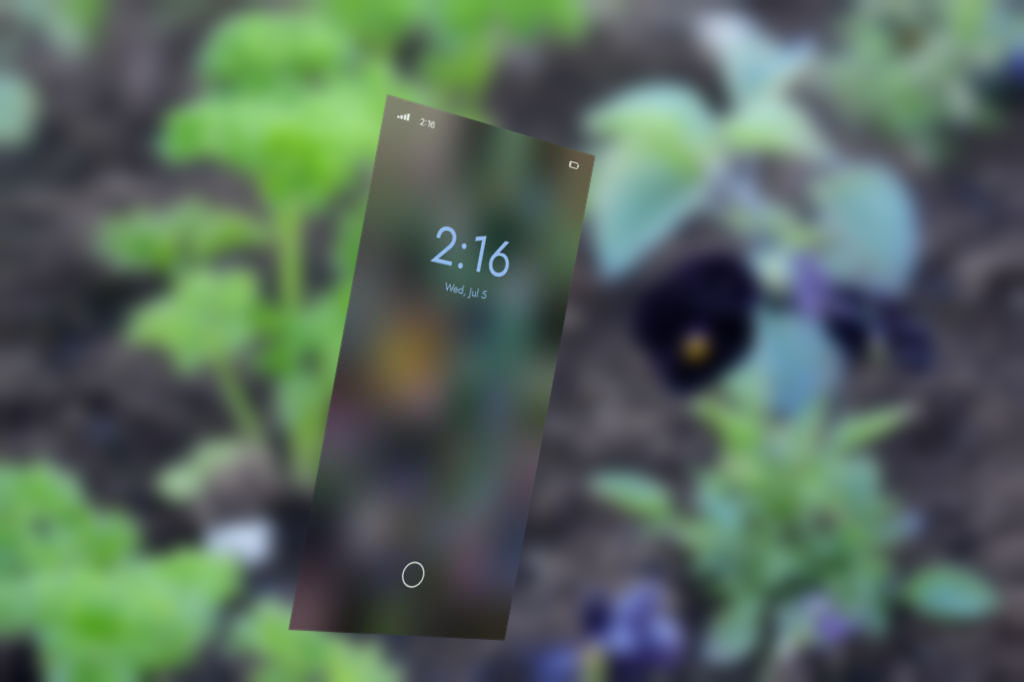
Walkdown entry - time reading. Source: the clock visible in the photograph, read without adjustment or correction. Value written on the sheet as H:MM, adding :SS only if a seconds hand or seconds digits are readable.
2:16
